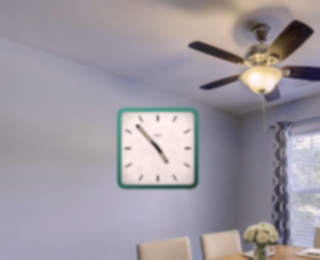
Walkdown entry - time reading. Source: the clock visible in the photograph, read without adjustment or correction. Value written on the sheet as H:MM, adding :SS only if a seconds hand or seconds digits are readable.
4:53
